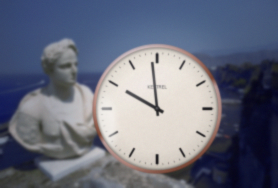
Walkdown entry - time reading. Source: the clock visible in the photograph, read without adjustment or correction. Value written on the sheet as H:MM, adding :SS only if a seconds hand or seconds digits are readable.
9:59
